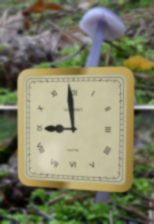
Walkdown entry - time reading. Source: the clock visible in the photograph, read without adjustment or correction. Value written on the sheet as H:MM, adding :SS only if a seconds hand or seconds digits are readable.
8:59
